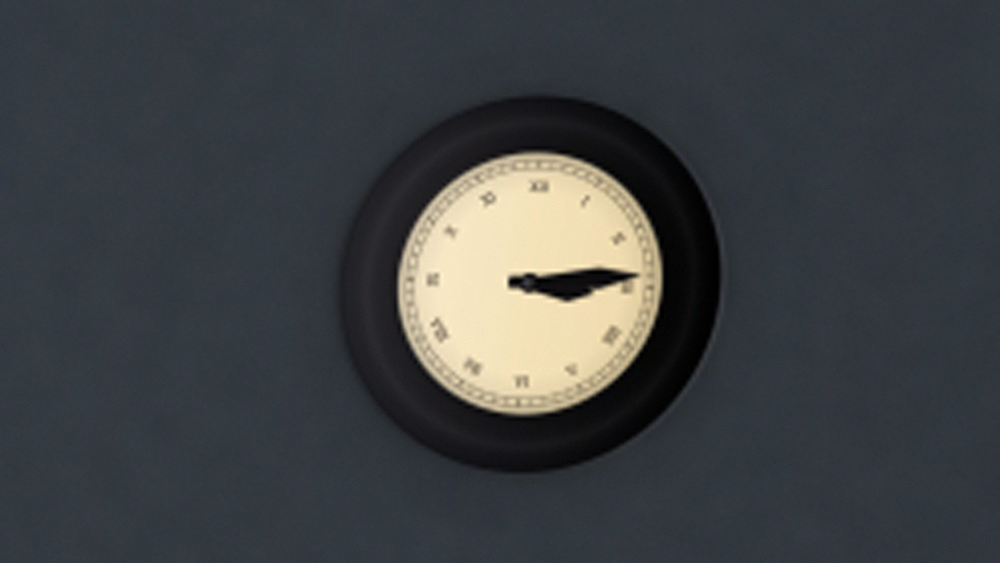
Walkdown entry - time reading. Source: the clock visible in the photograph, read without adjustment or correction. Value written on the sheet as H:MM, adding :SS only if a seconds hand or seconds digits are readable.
3:14
